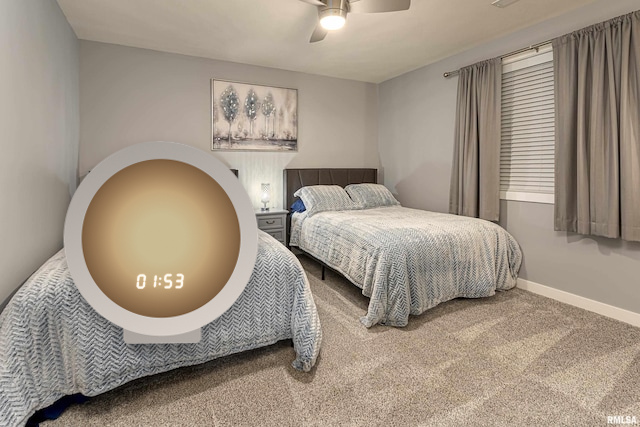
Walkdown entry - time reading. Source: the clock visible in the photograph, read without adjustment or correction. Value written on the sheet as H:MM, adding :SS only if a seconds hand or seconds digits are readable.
1:53
